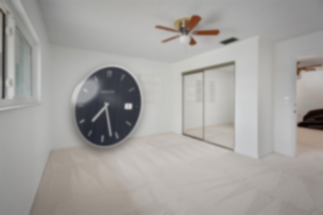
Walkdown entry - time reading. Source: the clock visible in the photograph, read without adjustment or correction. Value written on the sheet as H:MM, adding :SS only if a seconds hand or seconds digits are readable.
7:27
